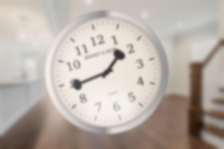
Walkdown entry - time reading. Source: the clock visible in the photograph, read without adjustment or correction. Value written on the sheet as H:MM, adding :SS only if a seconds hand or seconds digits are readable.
1:44
